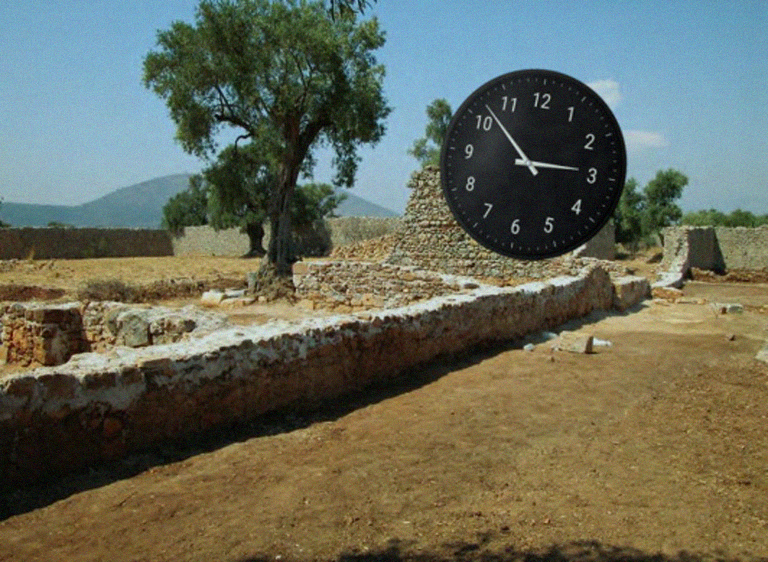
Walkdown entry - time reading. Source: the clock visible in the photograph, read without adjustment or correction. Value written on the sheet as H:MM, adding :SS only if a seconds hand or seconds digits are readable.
2:52
